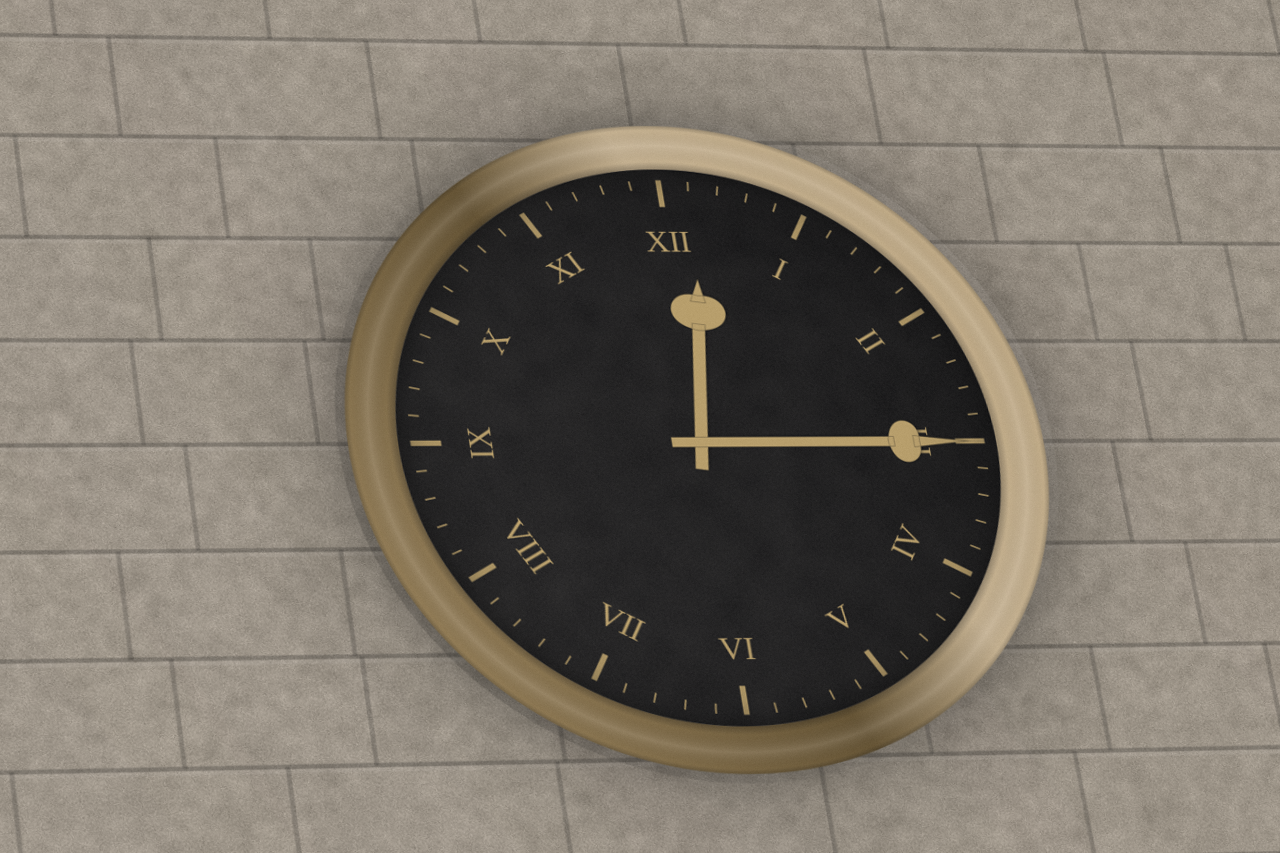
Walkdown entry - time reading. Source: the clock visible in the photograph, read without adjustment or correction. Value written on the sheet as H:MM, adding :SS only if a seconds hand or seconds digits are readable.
12:15
